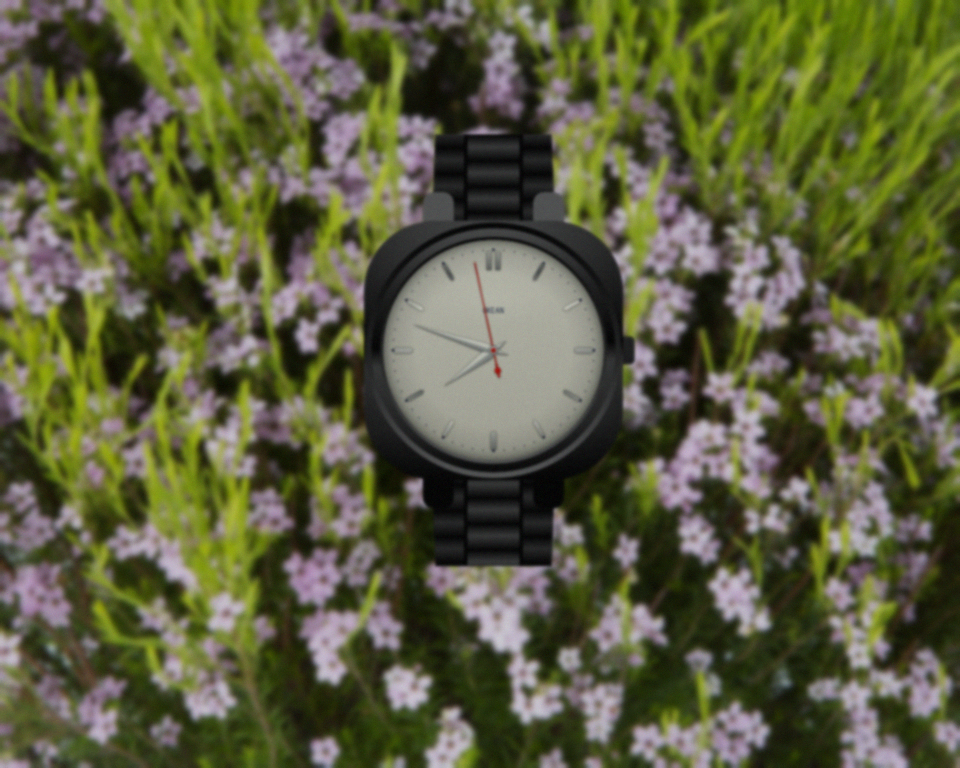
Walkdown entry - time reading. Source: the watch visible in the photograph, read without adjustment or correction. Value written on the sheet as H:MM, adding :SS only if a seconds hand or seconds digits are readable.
7:47:58
